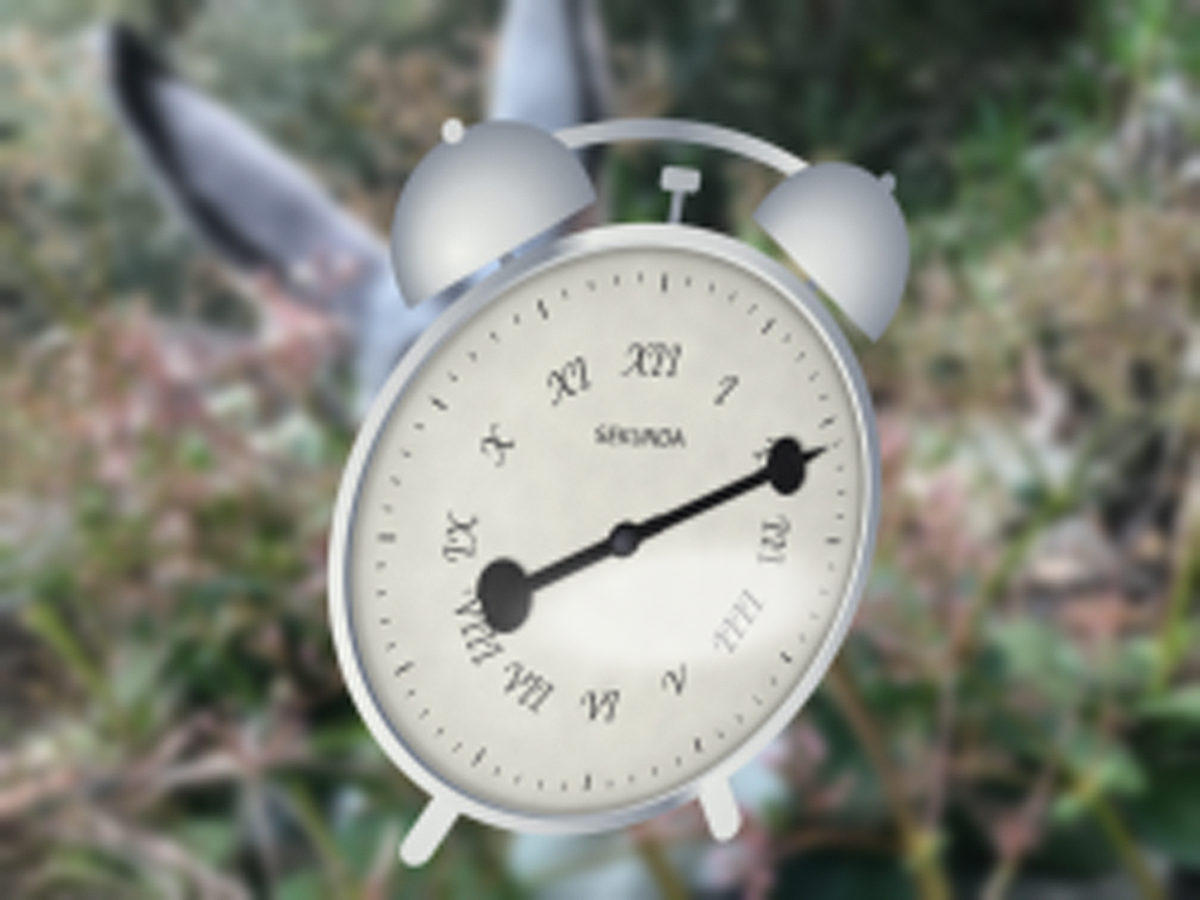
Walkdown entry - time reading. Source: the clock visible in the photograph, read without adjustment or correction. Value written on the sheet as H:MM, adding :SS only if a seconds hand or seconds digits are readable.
8:11
